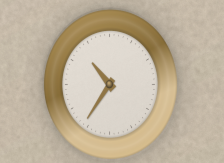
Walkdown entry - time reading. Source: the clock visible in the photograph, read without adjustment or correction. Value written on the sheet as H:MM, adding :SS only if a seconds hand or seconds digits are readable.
10:36
